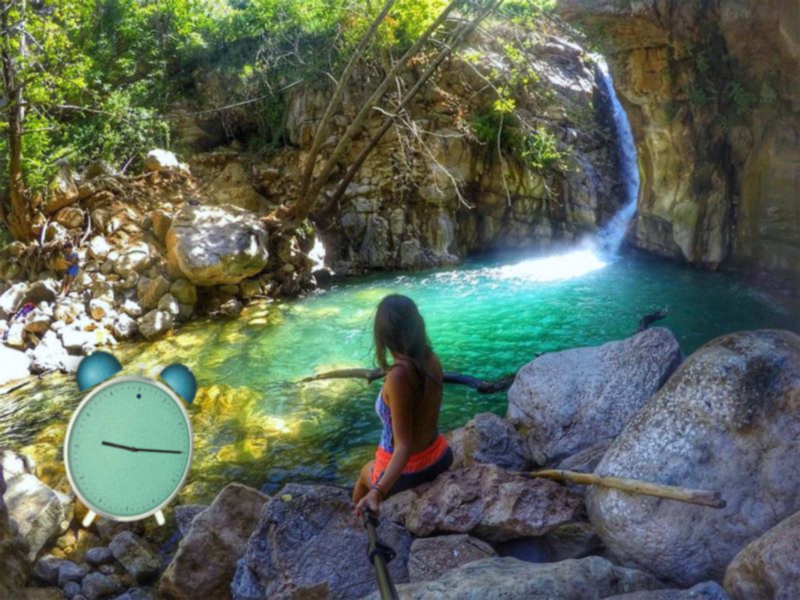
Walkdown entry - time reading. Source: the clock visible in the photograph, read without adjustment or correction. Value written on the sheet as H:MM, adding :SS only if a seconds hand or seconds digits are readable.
9:15
